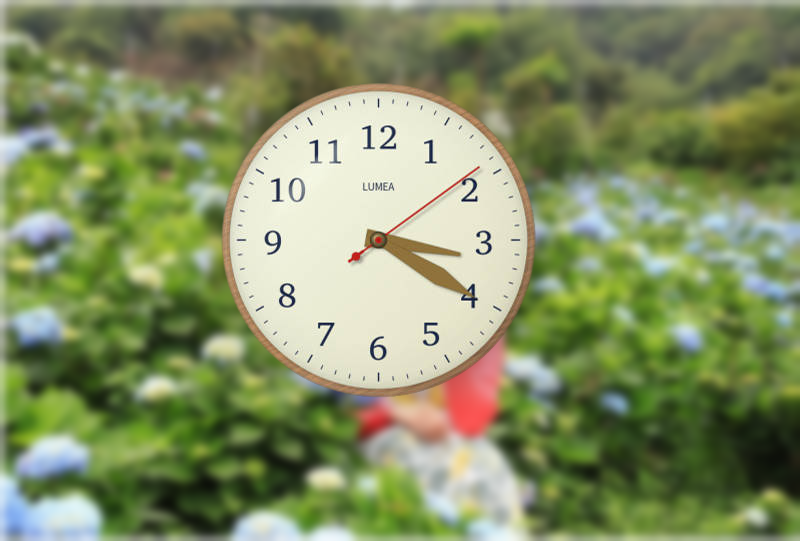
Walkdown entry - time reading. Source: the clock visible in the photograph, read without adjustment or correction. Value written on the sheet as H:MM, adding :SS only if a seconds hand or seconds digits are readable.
3:20:09
